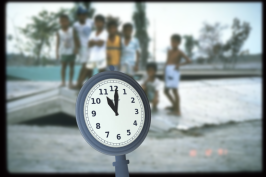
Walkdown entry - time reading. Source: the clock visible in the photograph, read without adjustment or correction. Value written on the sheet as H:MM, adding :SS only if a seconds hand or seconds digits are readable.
11:01
